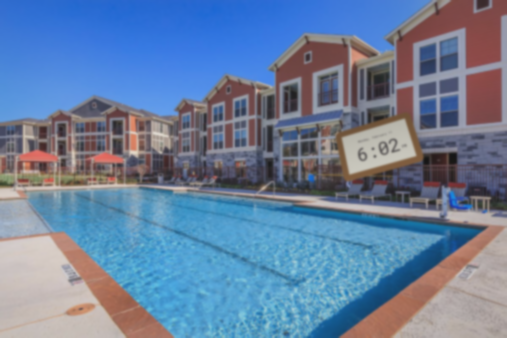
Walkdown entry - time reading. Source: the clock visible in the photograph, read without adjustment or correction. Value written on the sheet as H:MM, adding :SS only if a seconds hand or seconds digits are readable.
6:02
